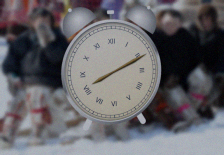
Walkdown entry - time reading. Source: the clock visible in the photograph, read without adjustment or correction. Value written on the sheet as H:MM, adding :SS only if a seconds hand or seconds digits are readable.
8:11
